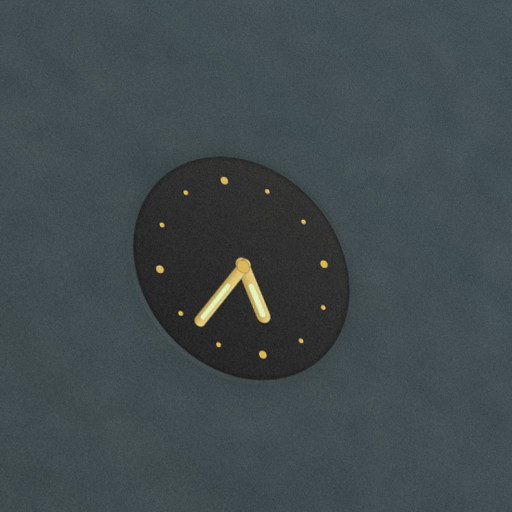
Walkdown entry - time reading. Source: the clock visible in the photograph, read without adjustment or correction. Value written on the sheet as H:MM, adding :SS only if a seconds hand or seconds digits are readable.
5:38
